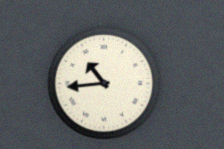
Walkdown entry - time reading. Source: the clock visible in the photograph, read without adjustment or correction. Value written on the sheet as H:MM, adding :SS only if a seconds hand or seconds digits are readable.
10:44
